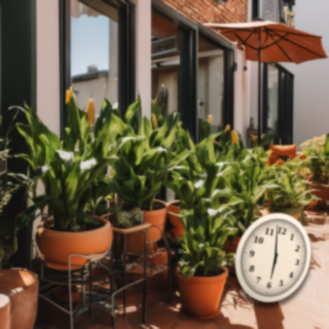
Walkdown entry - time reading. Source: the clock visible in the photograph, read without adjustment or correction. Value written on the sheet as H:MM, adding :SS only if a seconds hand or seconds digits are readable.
5:58
